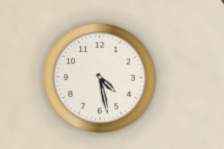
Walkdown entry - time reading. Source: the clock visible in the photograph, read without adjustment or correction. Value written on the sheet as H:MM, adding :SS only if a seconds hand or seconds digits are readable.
4:28
